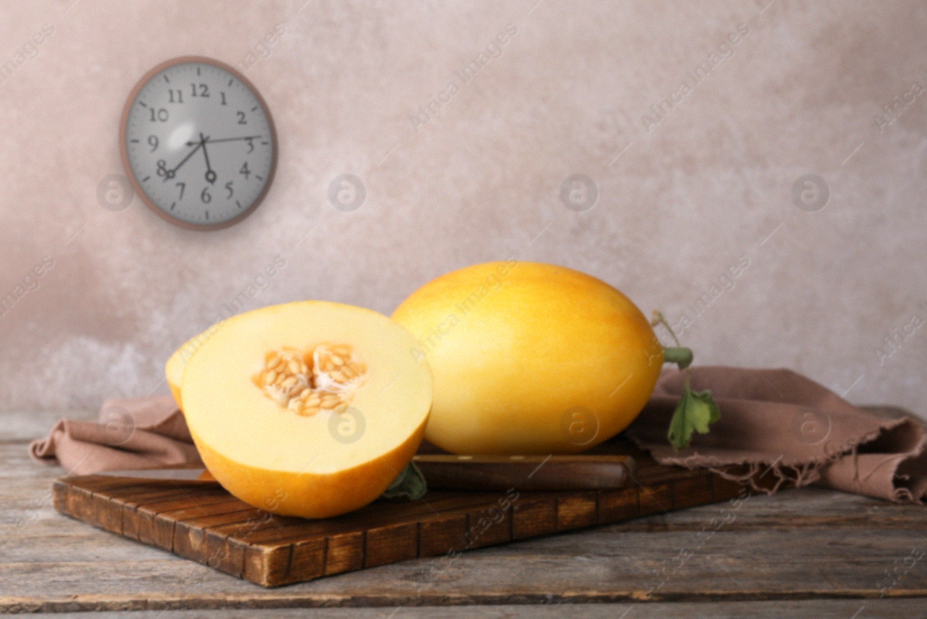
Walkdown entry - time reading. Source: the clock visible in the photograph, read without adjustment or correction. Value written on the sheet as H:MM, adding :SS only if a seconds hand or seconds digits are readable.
5:38:14
